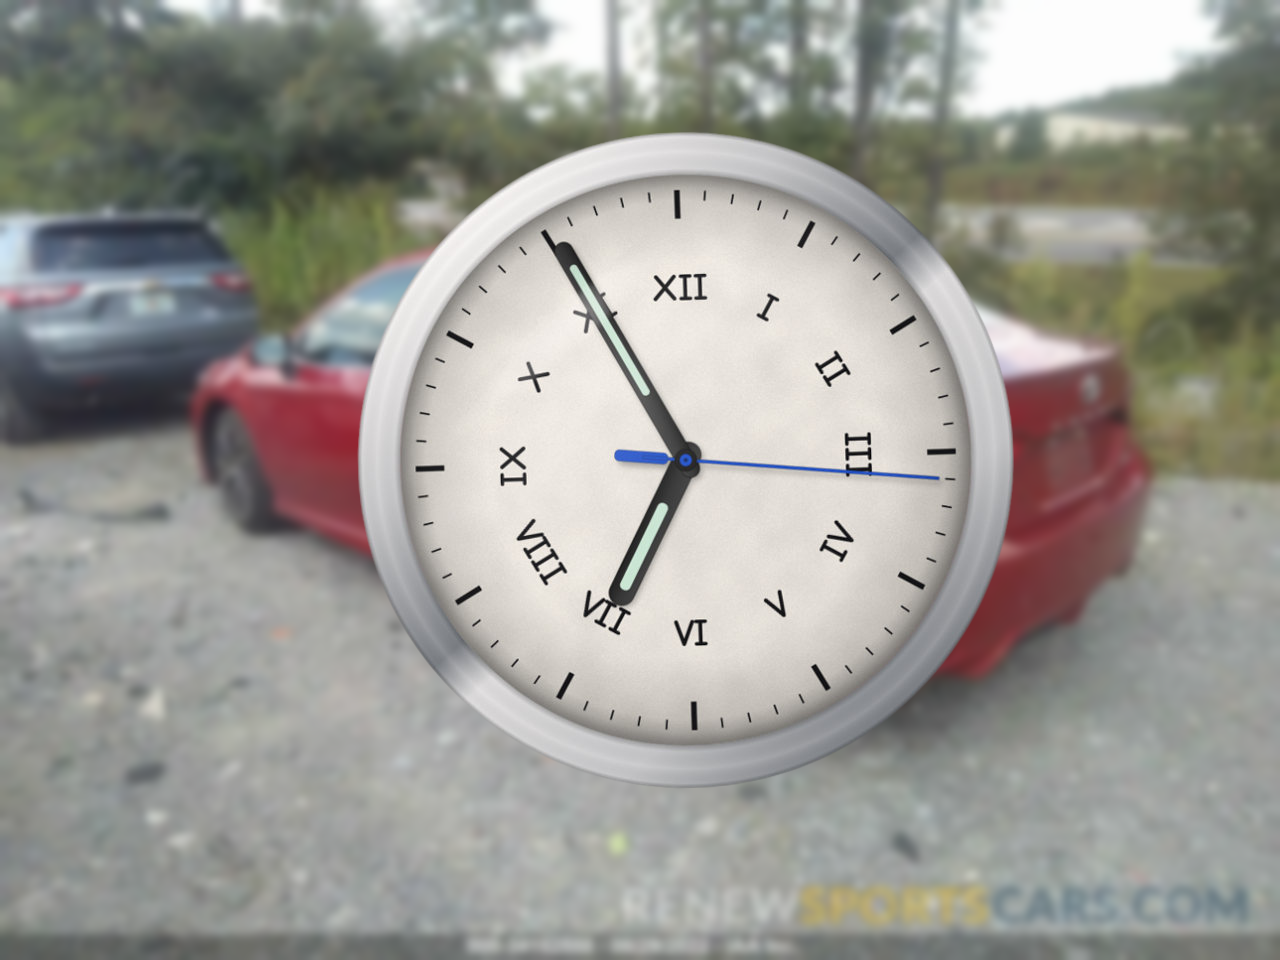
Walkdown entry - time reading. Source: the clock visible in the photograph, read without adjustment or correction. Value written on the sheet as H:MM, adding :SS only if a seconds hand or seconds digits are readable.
6:55:16
